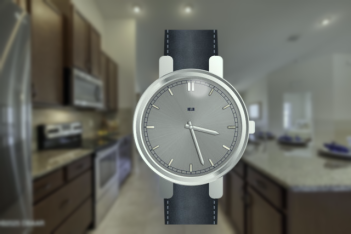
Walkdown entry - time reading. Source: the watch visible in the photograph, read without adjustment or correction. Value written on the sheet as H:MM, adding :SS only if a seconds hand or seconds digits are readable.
3:27
